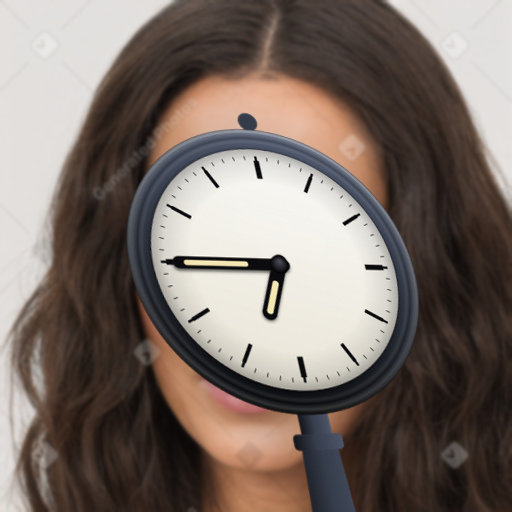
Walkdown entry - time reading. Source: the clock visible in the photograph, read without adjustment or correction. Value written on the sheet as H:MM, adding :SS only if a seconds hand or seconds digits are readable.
6:45
